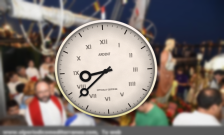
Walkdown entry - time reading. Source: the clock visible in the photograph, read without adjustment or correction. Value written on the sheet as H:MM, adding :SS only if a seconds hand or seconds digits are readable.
8:38
